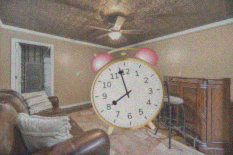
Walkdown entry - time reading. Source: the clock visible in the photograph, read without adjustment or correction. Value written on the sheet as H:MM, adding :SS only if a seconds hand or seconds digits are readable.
7:58
